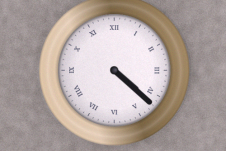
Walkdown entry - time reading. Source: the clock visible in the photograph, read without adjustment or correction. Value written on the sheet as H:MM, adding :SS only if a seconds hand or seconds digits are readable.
4:22
